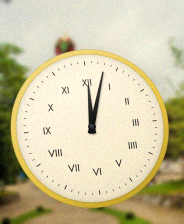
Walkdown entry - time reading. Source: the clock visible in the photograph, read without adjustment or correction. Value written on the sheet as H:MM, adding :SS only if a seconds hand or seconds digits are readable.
12:03
